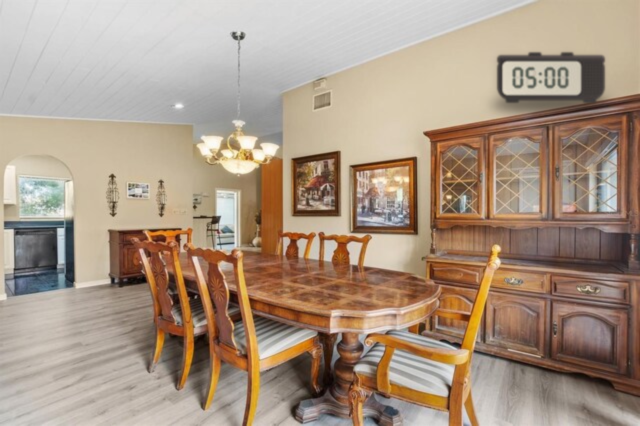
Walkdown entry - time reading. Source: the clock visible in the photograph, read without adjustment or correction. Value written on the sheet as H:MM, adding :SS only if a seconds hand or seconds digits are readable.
5:00
